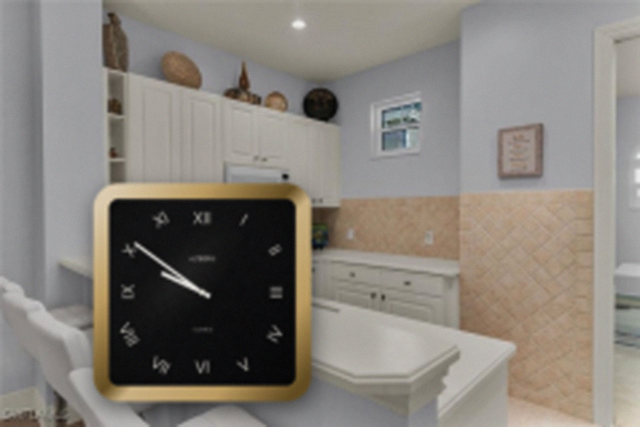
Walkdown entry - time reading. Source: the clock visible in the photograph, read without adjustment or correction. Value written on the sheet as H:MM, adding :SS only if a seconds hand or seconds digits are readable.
9:51
